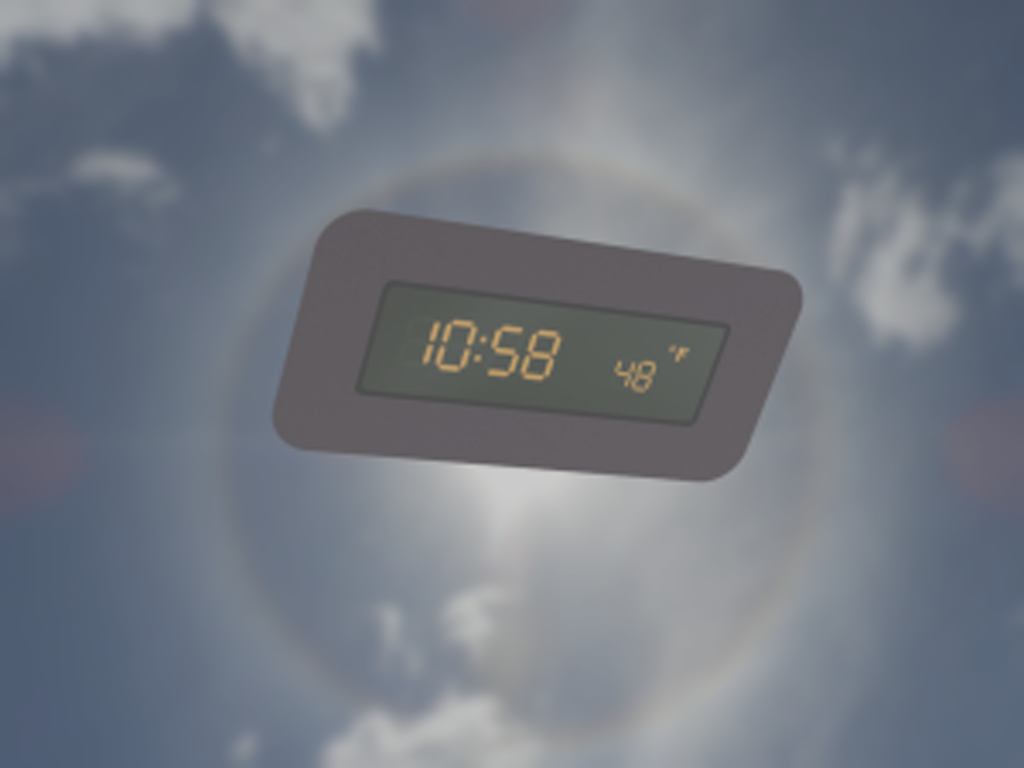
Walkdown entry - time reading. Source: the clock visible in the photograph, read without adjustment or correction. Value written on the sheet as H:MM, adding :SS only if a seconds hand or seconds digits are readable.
10:58
